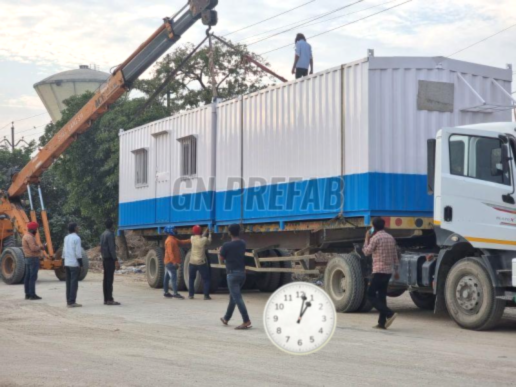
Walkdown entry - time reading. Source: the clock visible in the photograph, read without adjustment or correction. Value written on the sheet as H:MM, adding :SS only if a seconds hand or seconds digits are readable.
1:02
